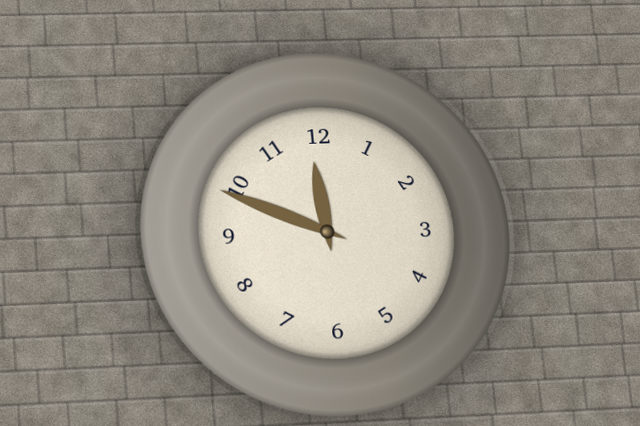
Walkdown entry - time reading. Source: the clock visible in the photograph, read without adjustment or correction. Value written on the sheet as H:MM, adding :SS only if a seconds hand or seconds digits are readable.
11:49
